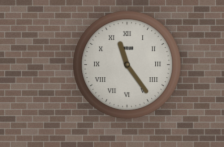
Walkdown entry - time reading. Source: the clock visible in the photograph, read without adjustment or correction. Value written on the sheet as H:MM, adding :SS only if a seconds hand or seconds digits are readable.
11:24
